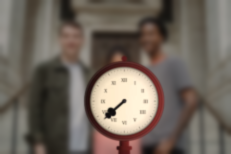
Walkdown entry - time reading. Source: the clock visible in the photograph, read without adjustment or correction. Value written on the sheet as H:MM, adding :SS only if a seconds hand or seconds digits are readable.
7:38
